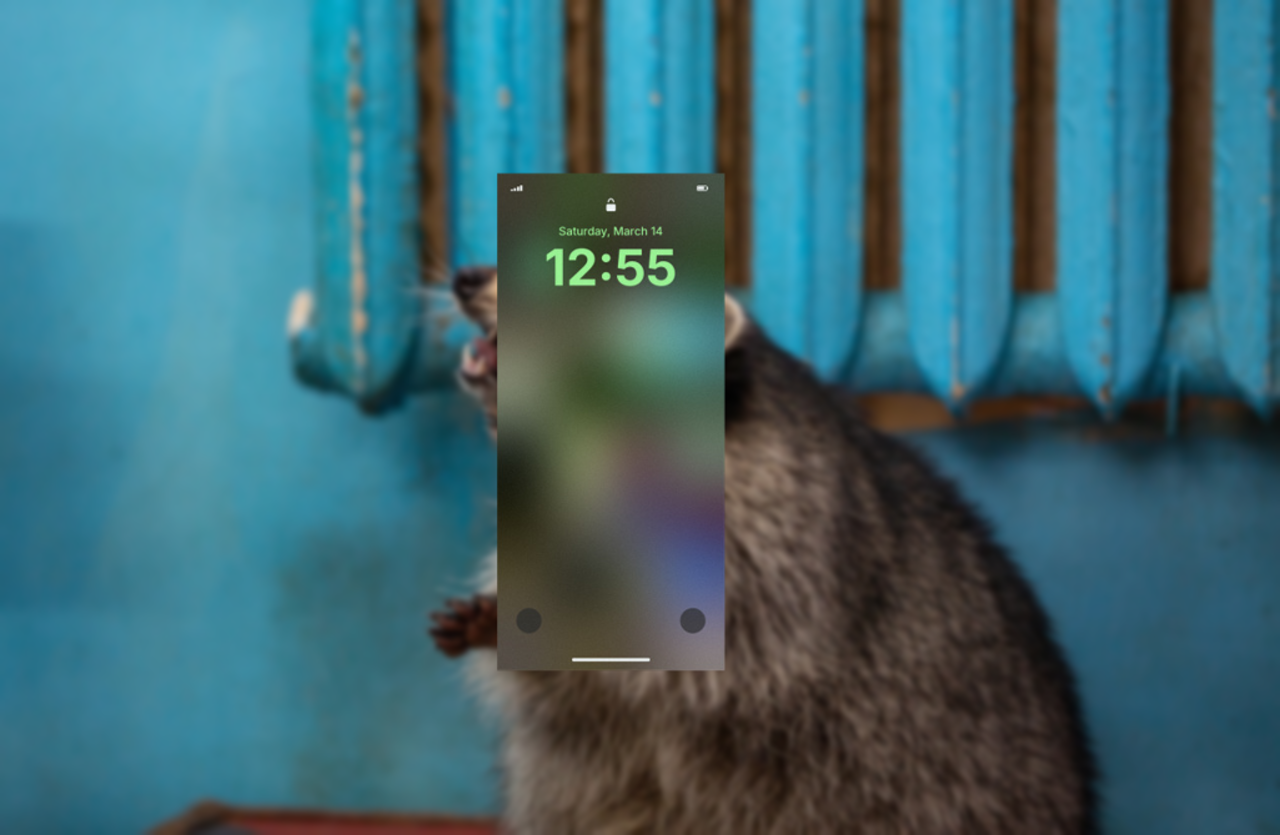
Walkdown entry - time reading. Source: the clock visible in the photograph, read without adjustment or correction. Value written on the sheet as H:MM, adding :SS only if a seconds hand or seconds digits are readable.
12:55
